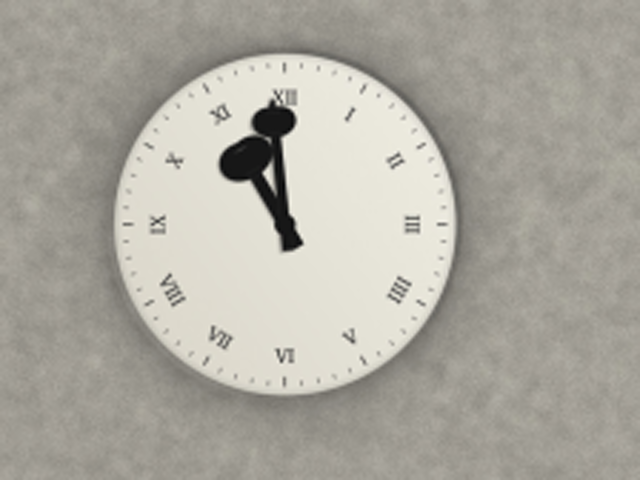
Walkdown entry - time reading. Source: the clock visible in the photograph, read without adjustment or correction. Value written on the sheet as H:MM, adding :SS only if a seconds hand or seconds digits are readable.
10:59
